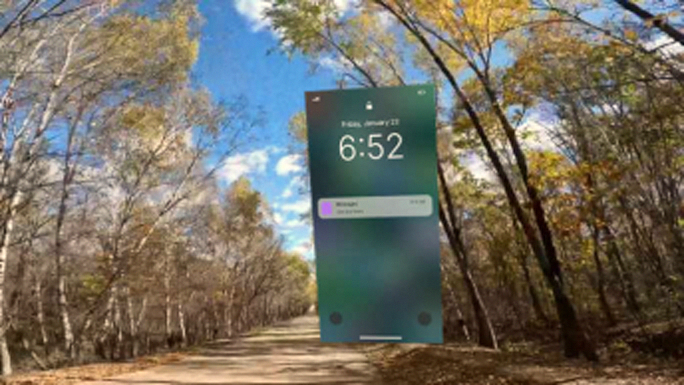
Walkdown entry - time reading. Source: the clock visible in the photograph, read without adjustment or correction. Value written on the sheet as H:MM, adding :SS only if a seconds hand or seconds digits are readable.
6:52
